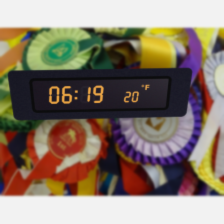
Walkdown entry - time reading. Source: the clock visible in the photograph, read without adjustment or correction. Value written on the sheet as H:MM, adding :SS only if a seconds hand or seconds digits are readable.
6:19
